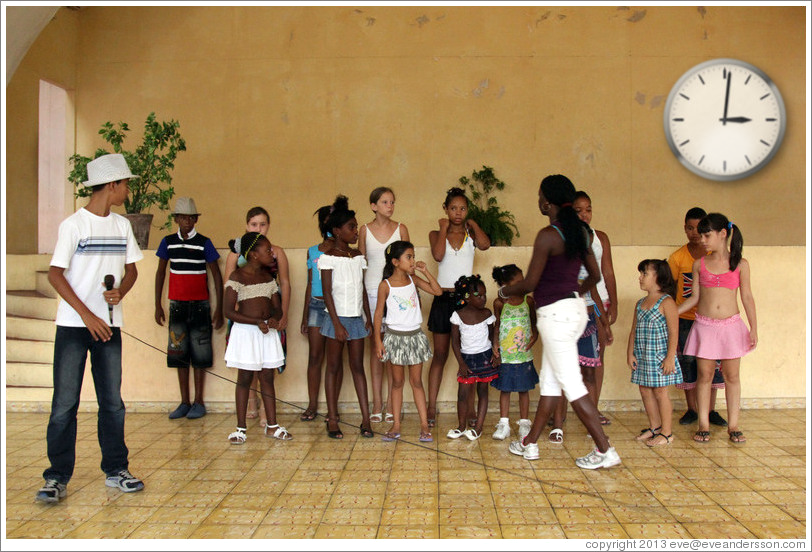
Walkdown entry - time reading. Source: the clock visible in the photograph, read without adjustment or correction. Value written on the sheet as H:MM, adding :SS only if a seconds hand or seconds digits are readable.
3:01
